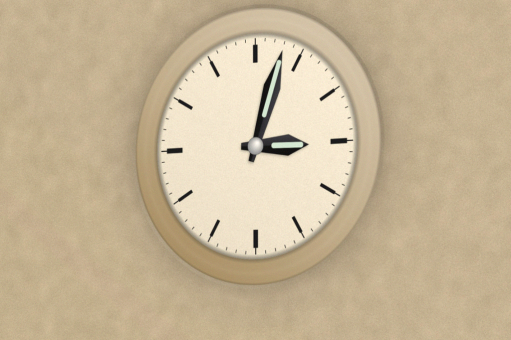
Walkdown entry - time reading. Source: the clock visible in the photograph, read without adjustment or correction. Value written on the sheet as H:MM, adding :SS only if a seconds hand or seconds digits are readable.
3:03
